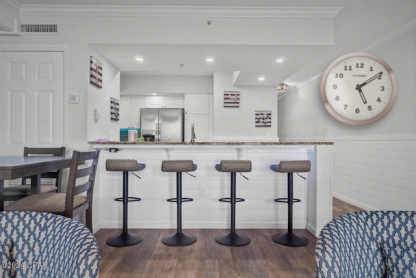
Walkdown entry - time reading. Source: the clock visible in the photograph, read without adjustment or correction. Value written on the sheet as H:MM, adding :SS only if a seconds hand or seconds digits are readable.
5:09
